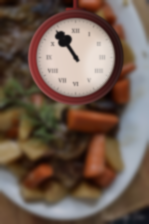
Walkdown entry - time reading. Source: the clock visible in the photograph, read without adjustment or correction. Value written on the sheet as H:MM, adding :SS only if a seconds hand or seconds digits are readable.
10:54
